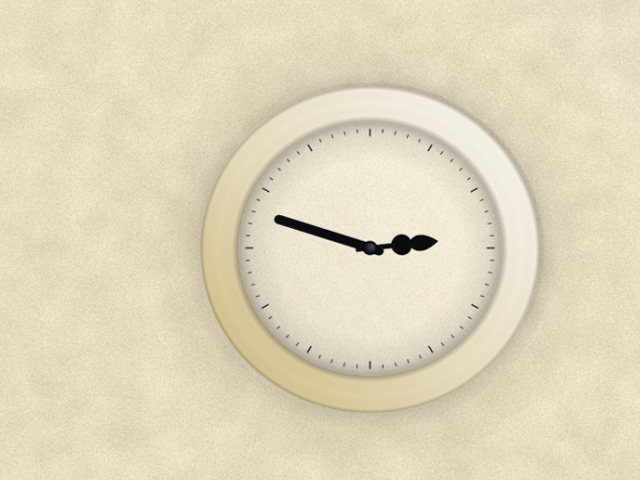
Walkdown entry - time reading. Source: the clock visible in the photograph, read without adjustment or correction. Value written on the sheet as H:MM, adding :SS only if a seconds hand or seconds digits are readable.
2:48
